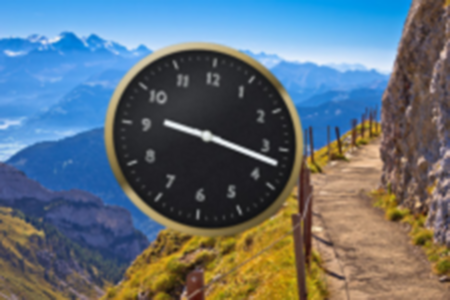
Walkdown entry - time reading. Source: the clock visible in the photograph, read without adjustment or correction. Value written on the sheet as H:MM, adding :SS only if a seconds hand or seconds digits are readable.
9:17
